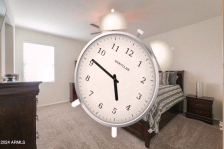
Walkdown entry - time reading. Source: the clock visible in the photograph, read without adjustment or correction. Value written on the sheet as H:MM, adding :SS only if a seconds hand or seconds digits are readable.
4:46
